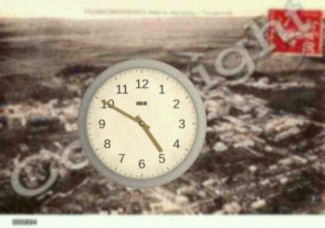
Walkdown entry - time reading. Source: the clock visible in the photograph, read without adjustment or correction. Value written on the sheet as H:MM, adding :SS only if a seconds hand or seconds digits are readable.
4:50
